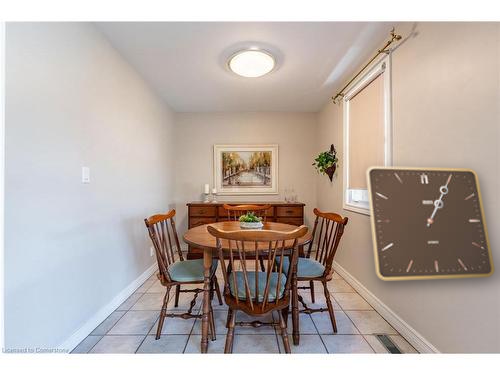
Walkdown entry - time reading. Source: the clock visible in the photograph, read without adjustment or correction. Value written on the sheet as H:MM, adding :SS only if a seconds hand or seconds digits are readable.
1:05
